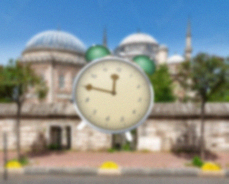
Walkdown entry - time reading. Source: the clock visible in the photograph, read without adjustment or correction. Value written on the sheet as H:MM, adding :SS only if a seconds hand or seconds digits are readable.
11:45
